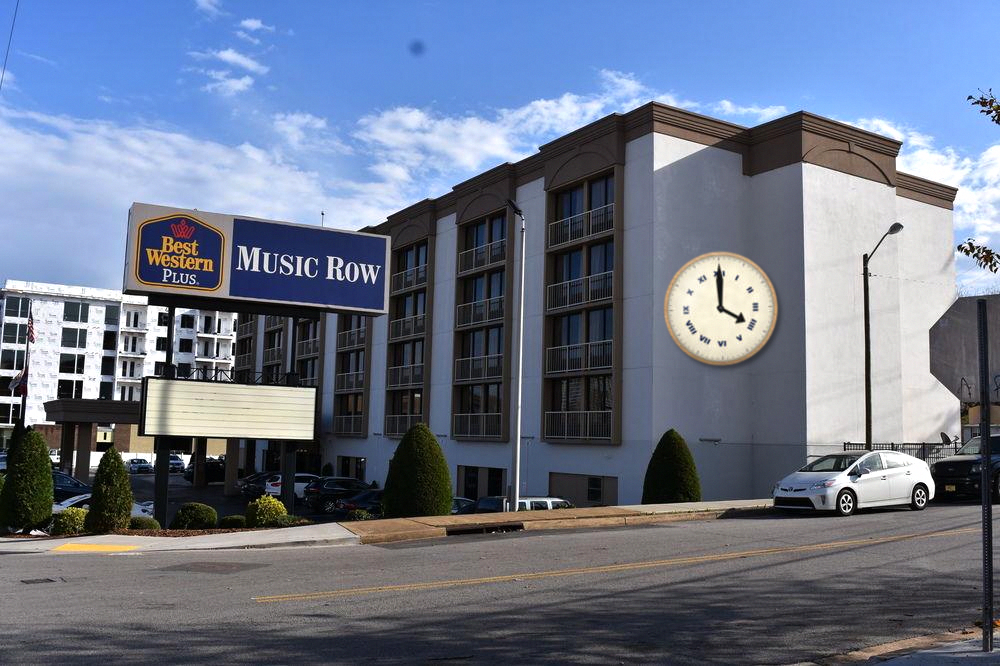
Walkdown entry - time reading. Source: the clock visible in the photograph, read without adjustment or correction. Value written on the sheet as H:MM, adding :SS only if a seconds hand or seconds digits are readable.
4:00
